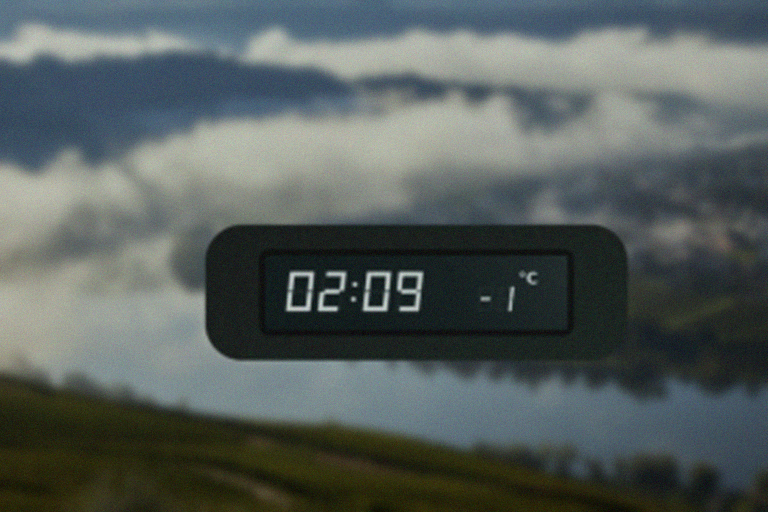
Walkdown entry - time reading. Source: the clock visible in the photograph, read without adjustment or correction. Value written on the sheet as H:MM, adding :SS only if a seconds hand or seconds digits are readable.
2:09
